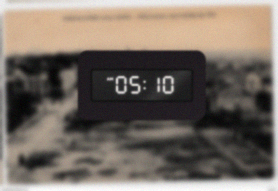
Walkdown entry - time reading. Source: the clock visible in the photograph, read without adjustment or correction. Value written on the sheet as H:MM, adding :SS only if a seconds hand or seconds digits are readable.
5:10
